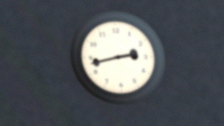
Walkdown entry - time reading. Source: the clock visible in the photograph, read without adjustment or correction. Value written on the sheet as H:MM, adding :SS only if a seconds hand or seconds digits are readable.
2:43
